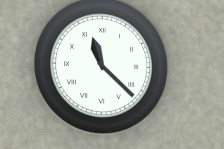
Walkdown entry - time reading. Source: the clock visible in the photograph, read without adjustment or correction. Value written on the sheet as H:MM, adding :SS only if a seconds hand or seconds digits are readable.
11:22
